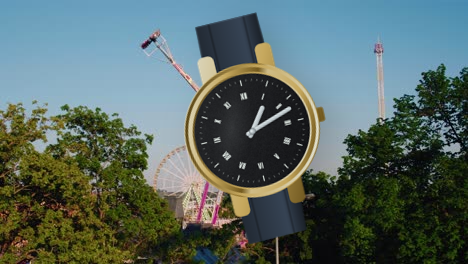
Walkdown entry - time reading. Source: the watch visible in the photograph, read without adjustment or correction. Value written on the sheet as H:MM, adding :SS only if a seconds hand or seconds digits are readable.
1:12
